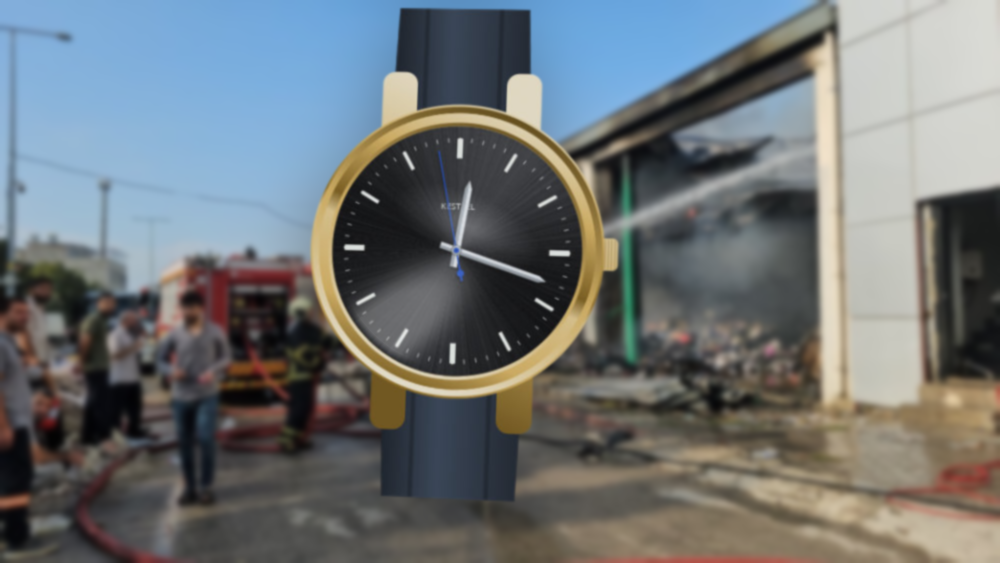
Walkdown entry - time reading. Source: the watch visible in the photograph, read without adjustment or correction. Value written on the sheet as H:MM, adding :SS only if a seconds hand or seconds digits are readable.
12:17:58
